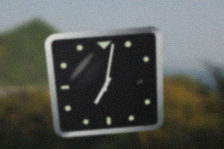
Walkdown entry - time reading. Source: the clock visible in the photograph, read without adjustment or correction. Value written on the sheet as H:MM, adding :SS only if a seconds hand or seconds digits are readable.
7:02
